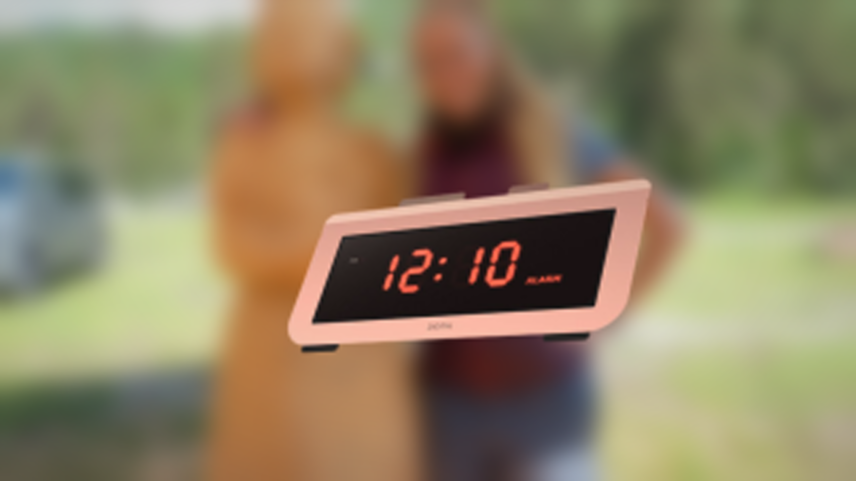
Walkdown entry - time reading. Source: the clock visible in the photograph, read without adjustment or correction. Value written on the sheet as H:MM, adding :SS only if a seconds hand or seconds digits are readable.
12:10
